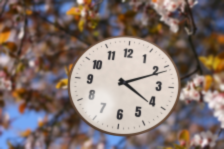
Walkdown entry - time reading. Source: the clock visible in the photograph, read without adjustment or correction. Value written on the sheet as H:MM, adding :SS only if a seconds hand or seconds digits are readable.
4:11
